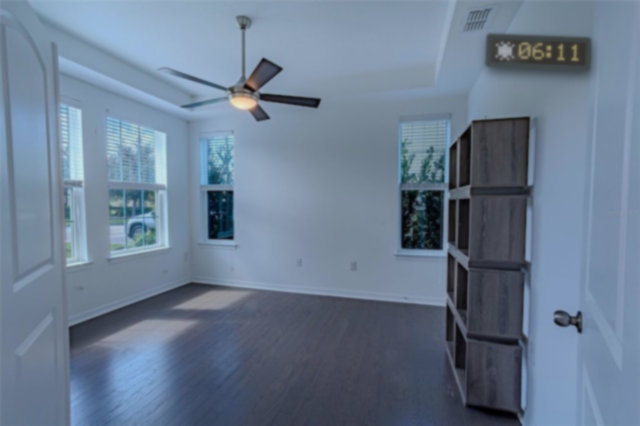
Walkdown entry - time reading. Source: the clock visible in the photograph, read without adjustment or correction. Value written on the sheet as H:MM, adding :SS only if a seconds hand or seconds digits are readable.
6:11
